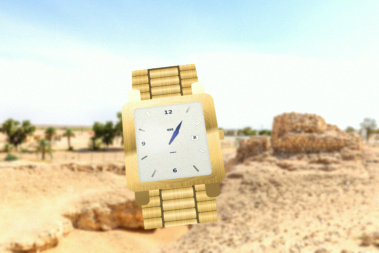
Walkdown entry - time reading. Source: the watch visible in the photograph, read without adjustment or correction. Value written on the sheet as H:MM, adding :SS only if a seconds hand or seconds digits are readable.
1:05
